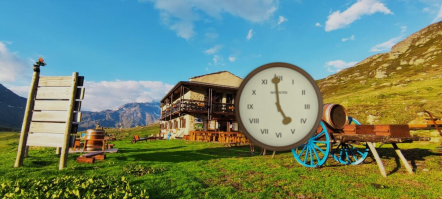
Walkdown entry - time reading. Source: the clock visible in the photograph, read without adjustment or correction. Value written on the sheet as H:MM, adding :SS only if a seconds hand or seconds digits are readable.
4:59
